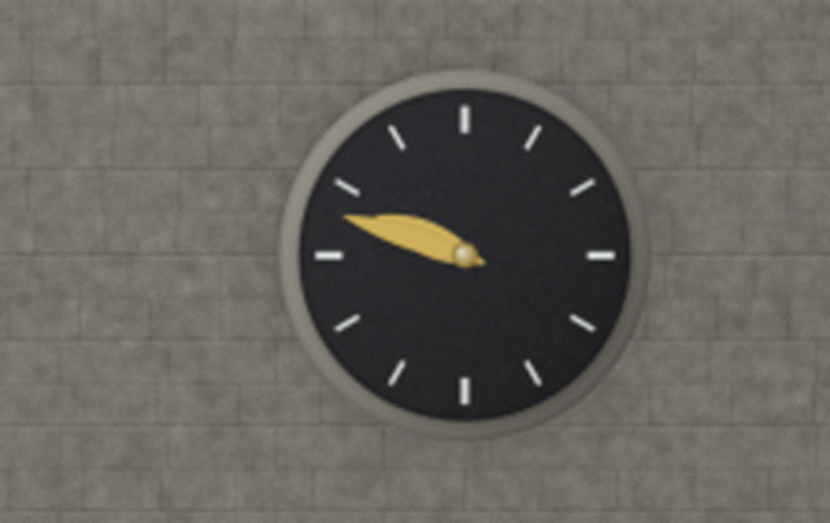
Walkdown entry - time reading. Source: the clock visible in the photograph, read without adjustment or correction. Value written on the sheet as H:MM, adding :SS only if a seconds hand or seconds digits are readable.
9:48
